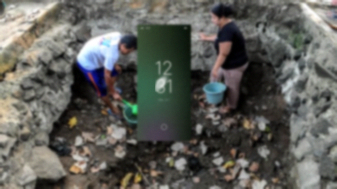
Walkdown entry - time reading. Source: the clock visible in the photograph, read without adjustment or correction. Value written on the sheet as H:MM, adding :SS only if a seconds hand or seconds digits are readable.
12:31
